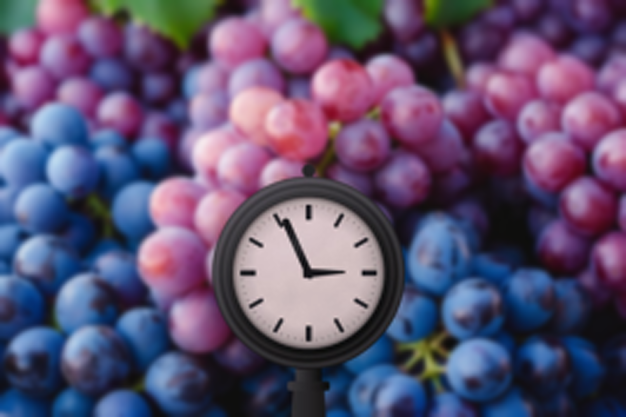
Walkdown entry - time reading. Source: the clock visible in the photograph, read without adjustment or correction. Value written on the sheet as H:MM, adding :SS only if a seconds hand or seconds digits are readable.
2:56
